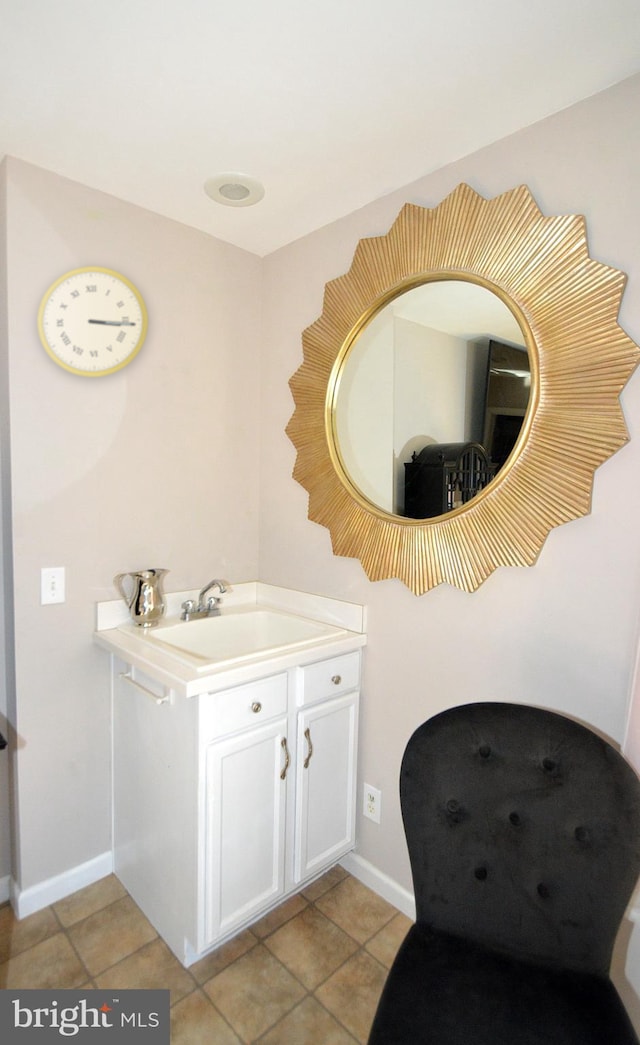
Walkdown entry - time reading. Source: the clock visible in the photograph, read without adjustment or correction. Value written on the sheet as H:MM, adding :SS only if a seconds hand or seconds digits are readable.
3:16
